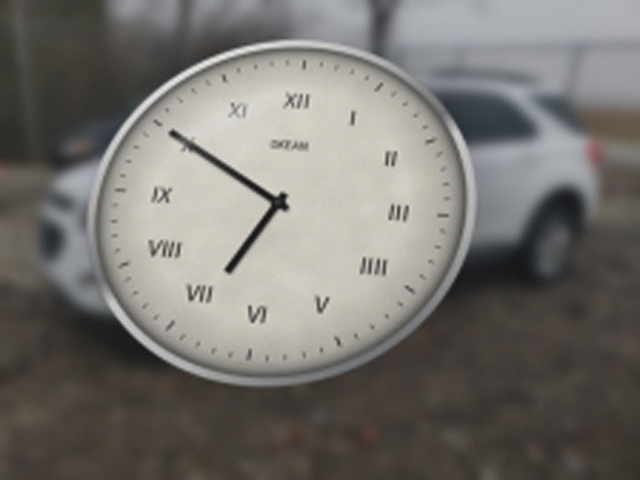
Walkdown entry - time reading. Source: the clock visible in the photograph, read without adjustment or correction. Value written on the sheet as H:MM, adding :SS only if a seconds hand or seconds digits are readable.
6:50
